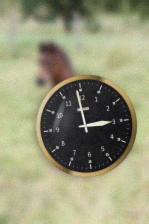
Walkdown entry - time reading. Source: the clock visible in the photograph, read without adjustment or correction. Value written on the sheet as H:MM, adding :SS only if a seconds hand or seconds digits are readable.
2:59
